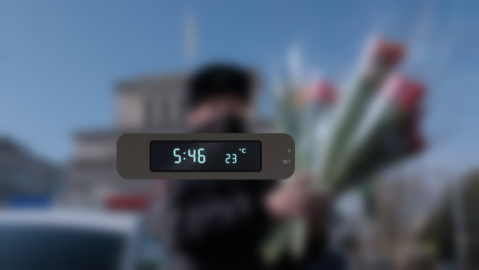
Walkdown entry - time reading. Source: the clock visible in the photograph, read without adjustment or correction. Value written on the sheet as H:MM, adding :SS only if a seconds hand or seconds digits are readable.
5:46
